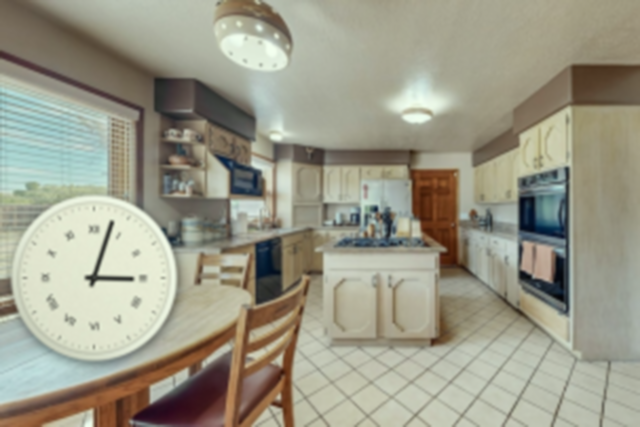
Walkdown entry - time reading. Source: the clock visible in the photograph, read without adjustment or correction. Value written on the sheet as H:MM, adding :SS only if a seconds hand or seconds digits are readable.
3:03
